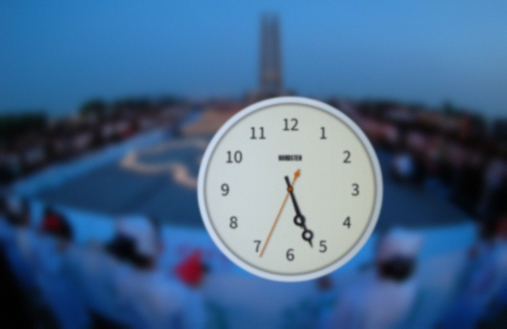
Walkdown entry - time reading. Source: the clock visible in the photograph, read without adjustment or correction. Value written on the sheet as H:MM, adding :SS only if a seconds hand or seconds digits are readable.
5:26:34
